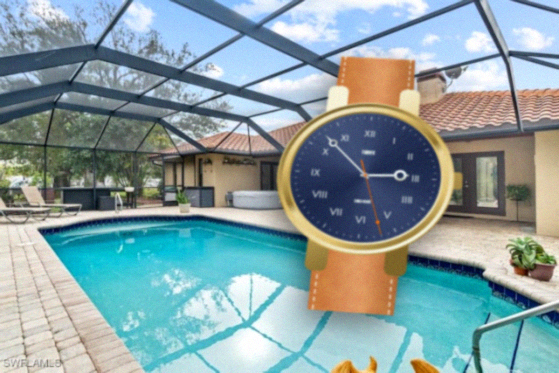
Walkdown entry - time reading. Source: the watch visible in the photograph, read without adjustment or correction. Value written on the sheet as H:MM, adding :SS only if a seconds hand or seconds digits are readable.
2:52:27
